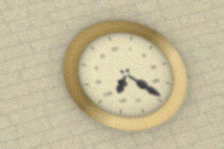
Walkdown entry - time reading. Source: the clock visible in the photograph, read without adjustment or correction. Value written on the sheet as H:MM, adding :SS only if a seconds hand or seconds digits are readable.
7:24
